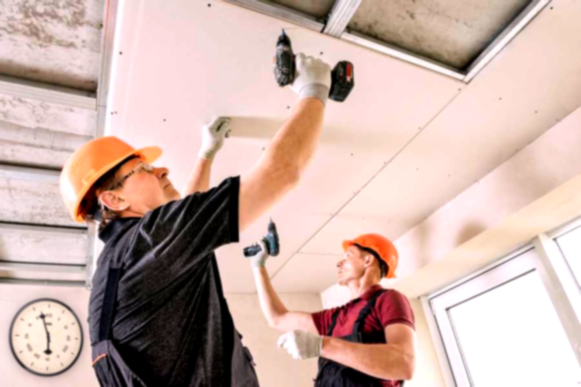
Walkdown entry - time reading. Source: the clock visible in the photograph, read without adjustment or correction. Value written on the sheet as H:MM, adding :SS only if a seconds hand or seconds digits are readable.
5:57
